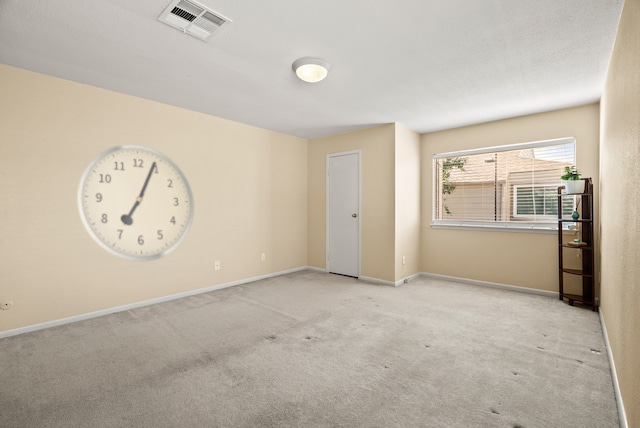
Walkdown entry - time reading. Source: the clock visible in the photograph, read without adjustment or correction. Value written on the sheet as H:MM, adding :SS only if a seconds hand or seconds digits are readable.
7:04
